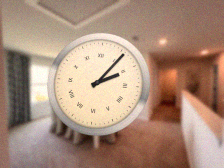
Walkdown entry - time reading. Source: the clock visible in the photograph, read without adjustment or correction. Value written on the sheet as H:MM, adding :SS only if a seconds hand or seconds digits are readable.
2:06
